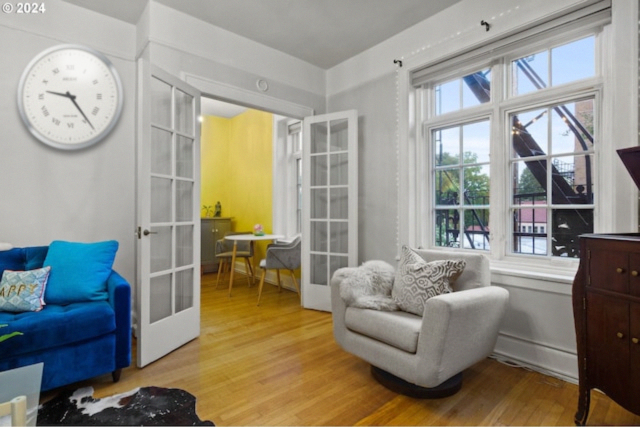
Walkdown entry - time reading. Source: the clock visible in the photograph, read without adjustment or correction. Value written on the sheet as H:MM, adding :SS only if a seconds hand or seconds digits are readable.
9:24
